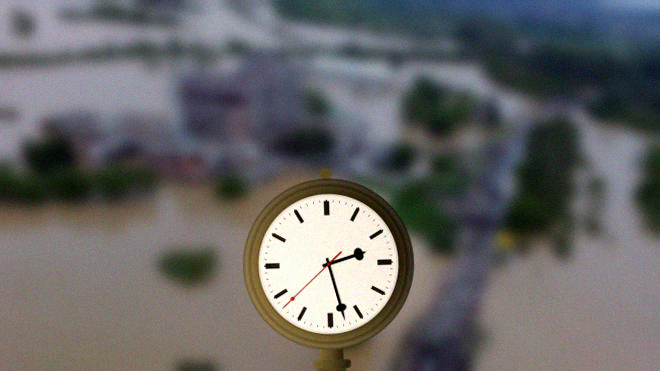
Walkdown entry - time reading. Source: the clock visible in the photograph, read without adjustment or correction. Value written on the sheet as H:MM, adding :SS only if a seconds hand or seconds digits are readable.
2:27:38
